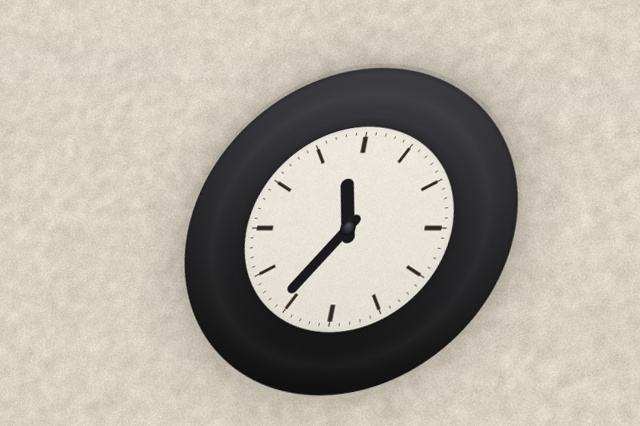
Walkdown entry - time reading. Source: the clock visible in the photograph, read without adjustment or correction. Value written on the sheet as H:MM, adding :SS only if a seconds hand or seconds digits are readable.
11:36
